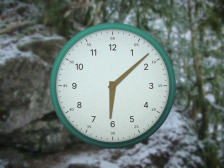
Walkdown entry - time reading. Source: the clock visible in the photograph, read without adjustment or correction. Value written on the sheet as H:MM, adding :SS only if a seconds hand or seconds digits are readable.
6:08
